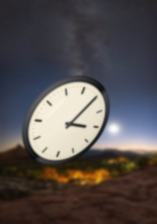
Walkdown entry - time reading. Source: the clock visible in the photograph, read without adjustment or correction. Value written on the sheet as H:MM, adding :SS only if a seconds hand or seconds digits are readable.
3:05
